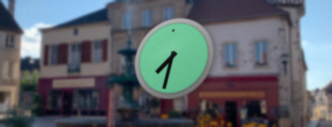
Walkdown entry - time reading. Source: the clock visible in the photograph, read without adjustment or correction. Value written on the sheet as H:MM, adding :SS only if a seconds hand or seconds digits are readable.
7:32
